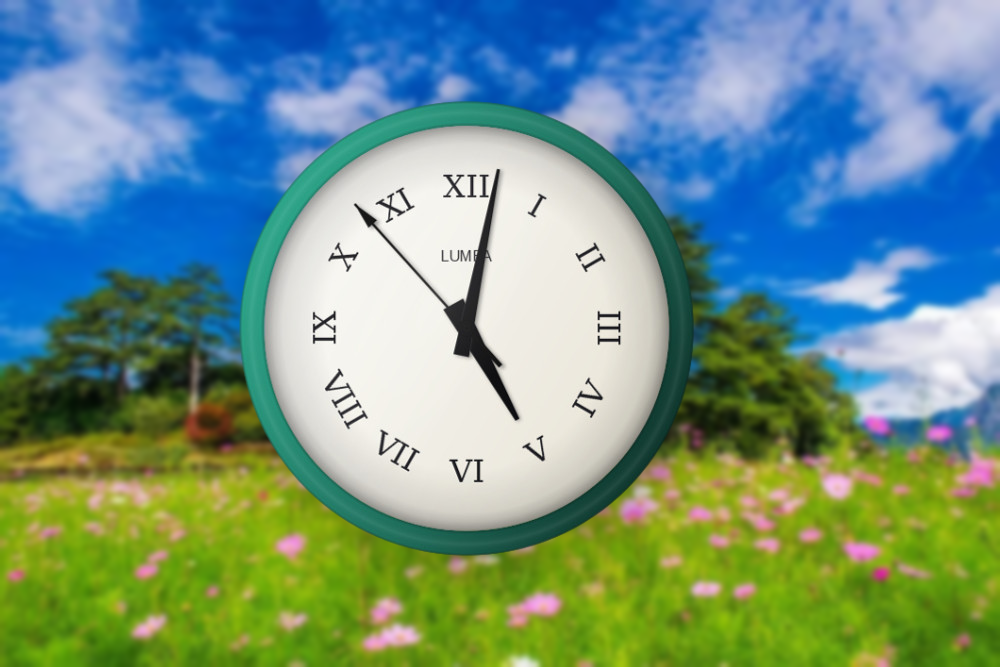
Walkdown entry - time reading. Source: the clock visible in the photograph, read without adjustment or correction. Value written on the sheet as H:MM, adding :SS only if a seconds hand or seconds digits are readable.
5:01:53
